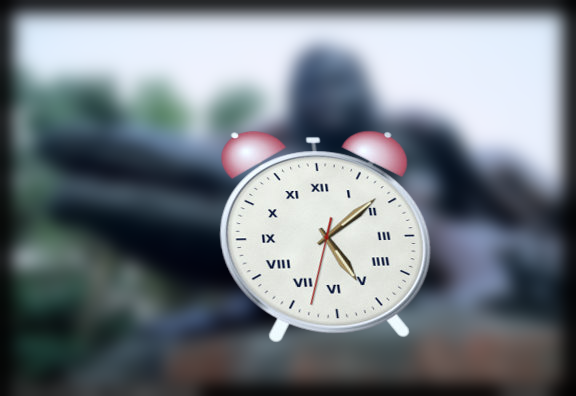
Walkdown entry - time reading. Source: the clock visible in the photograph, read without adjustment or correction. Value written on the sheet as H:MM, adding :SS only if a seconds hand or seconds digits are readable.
5:08:33
